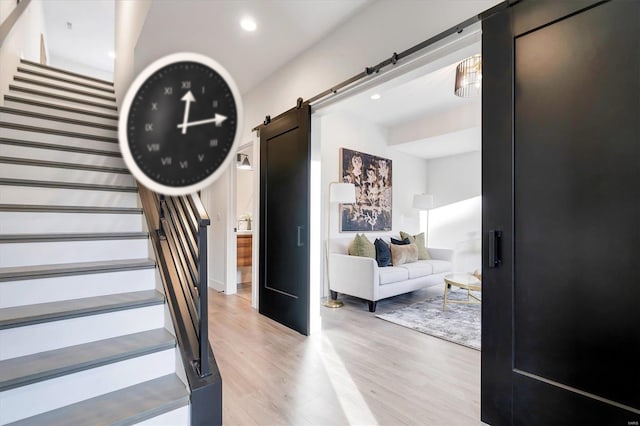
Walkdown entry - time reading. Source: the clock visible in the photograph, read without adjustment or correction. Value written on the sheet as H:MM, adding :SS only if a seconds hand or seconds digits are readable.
12:14
